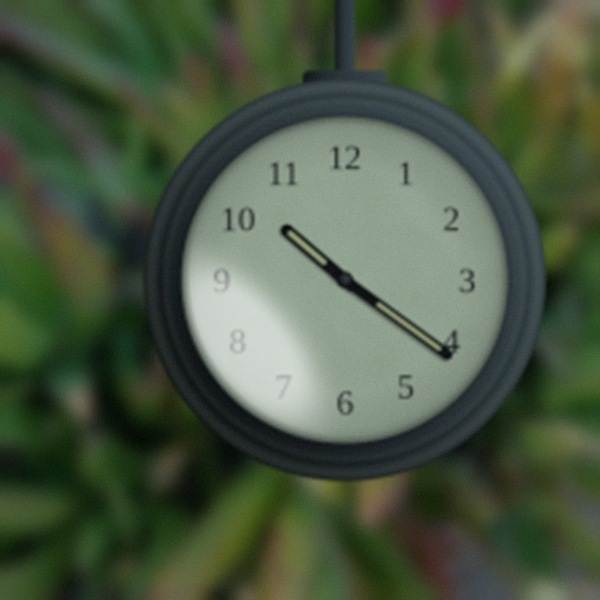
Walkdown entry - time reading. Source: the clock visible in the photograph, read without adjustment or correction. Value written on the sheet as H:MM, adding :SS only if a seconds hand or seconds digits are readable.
10:21
